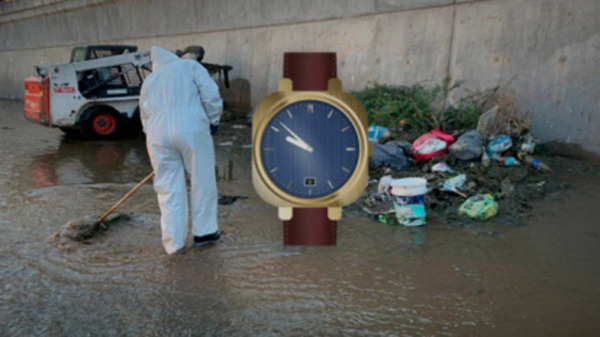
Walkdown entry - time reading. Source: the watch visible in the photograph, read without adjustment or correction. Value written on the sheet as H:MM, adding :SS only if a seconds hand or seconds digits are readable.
9:52
